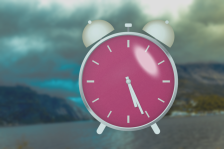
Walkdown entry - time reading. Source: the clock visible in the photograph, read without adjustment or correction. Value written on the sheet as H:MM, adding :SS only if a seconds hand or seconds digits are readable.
5:26
